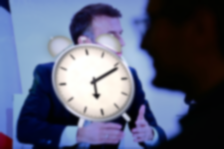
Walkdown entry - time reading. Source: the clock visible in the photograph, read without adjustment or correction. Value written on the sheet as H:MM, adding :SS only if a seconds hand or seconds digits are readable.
6:11
